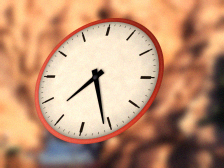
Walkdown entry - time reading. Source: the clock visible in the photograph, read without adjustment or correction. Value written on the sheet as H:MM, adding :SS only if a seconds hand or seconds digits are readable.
7:26
